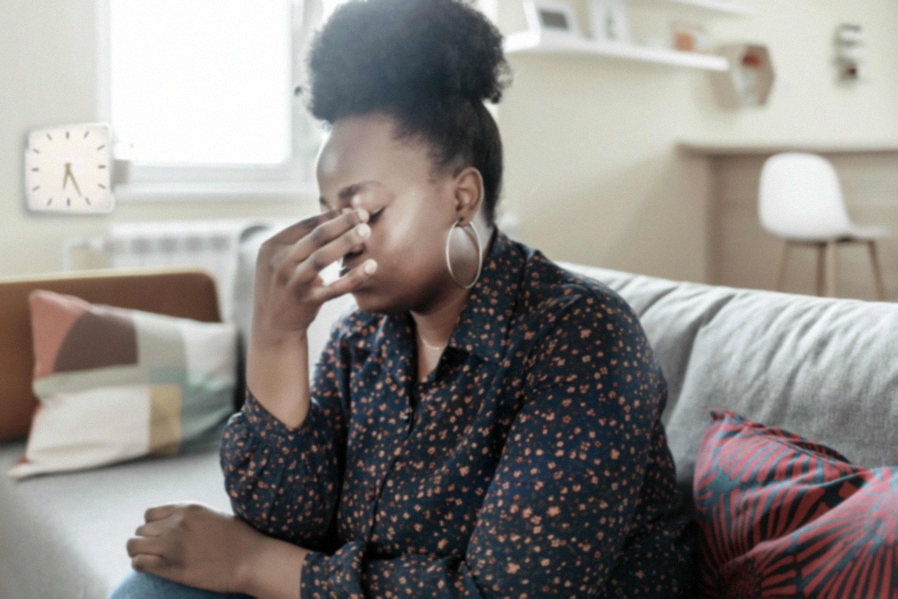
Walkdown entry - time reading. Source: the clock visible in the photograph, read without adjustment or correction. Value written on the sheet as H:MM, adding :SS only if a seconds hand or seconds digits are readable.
6:26
